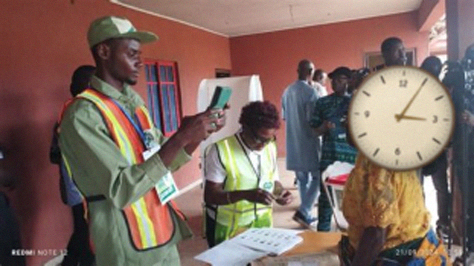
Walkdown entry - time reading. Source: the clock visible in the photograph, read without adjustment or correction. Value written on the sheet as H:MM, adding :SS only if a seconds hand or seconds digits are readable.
3:05
